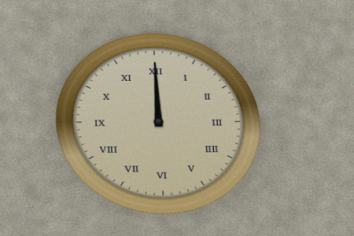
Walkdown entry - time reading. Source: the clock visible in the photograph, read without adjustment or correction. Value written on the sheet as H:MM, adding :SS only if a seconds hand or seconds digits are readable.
12:00
